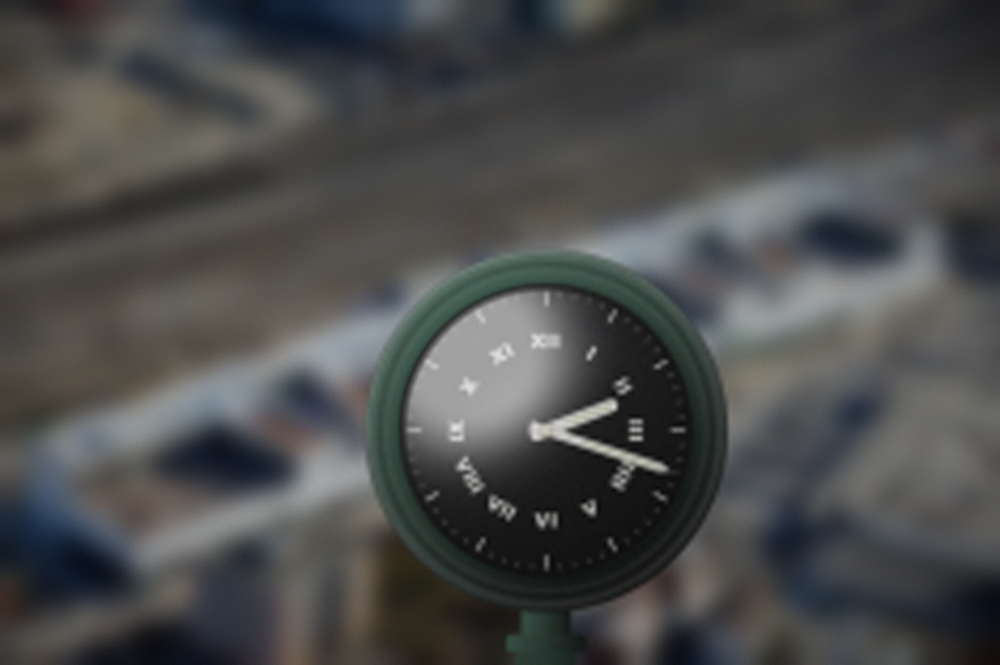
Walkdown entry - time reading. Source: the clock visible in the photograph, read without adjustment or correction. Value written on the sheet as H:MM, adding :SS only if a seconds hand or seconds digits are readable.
2:18
